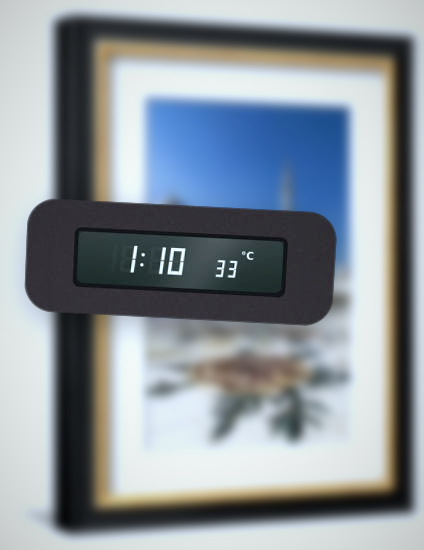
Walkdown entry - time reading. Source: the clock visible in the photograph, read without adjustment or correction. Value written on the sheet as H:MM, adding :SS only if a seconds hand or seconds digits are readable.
1:10
